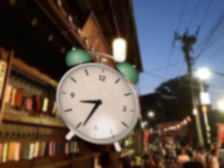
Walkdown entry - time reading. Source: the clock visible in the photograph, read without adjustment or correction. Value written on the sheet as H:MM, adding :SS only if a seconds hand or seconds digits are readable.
8:34
